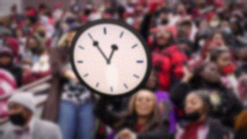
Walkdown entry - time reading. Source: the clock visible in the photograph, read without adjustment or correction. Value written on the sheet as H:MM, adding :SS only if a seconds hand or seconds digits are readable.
12:55
